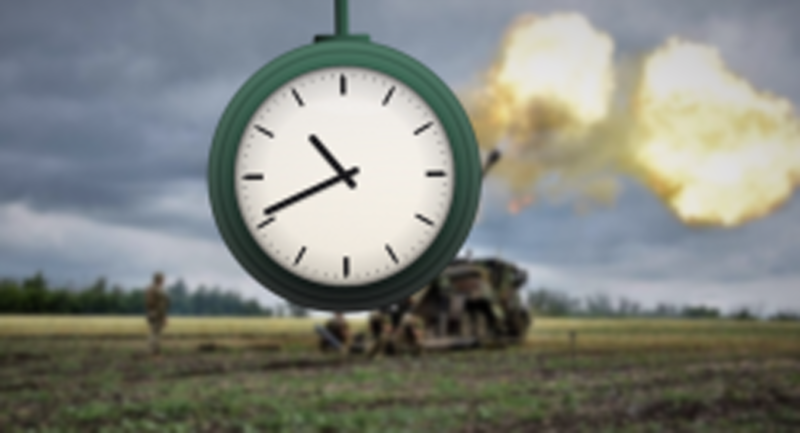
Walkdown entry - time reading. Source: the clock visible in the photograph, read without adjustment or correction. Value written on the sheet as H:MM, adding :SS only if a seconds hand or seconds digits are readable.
10:41
